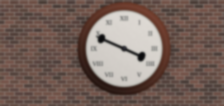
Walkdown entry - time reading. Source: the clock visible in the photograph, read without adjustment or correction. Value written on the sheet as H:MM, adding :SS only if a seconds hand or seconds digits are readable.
3:49
